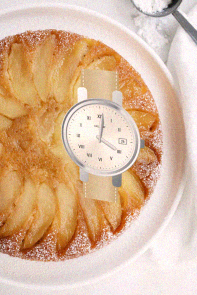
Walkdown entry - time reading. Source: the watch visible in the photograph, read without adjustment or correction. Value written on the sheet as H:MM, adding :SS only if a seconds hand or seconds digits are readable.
4:01
